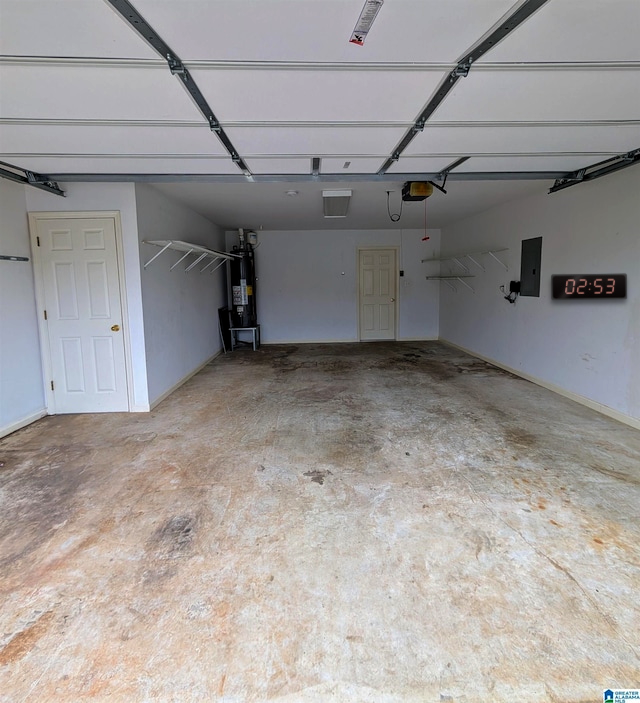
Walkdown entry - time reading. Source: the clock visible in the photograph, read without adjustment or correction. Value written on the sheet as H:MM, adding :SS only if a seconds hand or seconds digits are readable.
2:53
